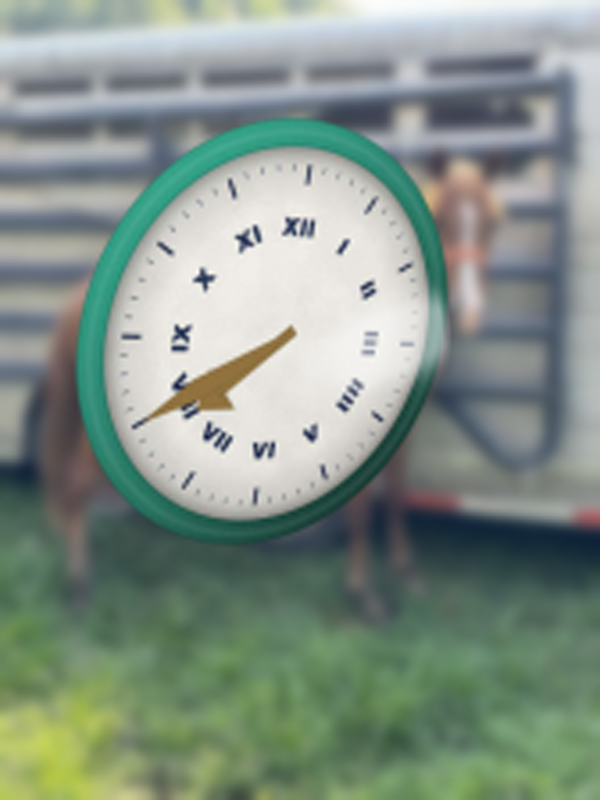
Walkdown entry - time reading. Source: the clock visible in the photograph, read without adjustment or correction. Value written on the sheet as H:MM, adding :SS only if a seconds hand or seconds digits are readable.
7:40
